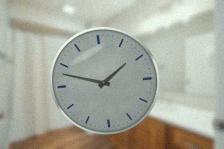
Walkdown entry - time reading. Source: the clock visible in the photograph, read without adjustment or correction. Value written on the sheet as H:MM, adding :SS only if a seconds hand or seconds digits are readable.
1:48
